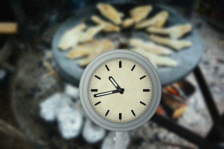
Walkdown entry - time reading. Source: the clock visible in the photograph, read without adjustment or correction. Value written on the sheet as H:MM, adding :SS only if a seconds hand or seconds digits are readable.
10:43
